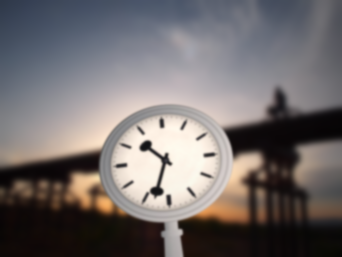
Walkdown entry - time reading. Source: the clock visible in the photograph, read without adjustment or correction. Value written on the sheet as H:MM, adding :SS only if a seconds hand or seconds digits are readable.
10:33
